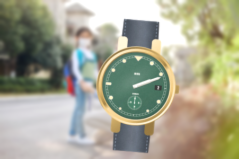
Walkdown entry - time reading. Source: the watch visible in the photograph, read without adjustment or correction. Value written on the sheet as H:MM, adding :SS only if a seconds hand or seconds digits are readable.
2:11
